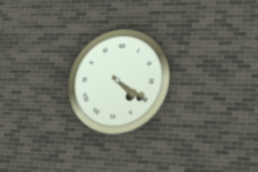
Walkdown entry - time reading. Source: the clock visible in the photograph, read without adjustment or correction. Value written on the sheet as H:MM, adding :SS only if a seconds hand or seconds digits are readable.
4:20
